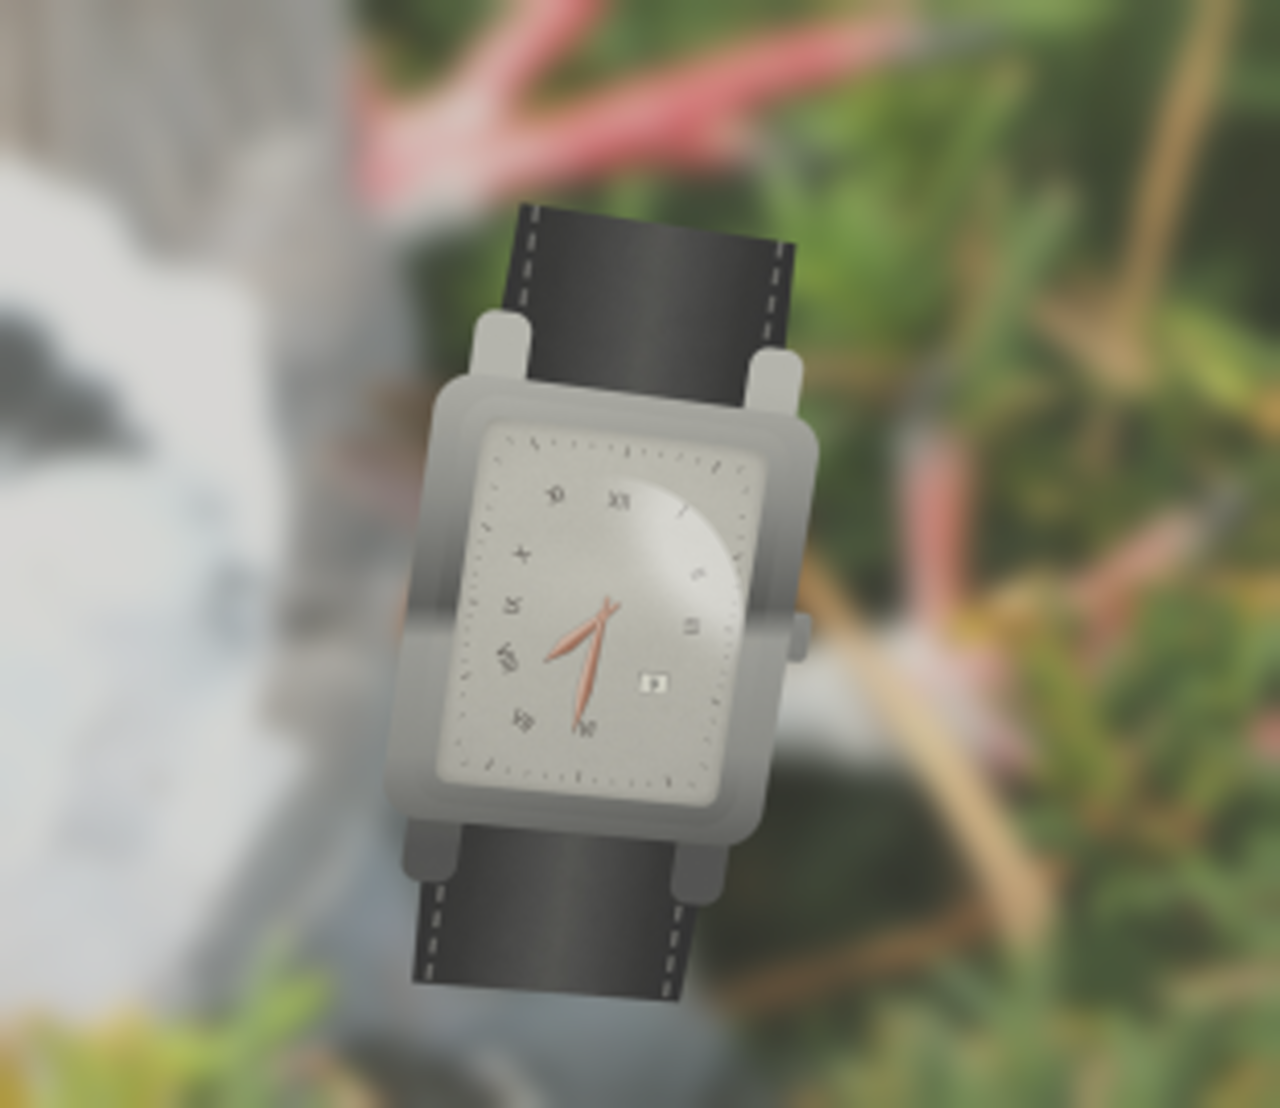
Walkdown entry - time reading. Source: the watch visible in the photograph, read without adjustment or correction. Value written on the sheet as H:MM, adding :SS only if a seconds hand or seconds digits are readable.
7:31
